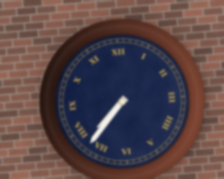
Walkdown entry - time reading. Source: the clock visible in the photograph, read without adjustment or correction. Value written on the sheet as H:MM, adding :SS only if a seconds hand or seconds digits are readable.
7:37
